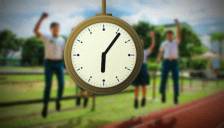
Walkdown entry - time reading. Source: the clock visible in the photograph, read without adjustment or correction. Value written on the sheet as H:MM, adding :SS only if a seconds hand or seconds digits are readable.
6:06
